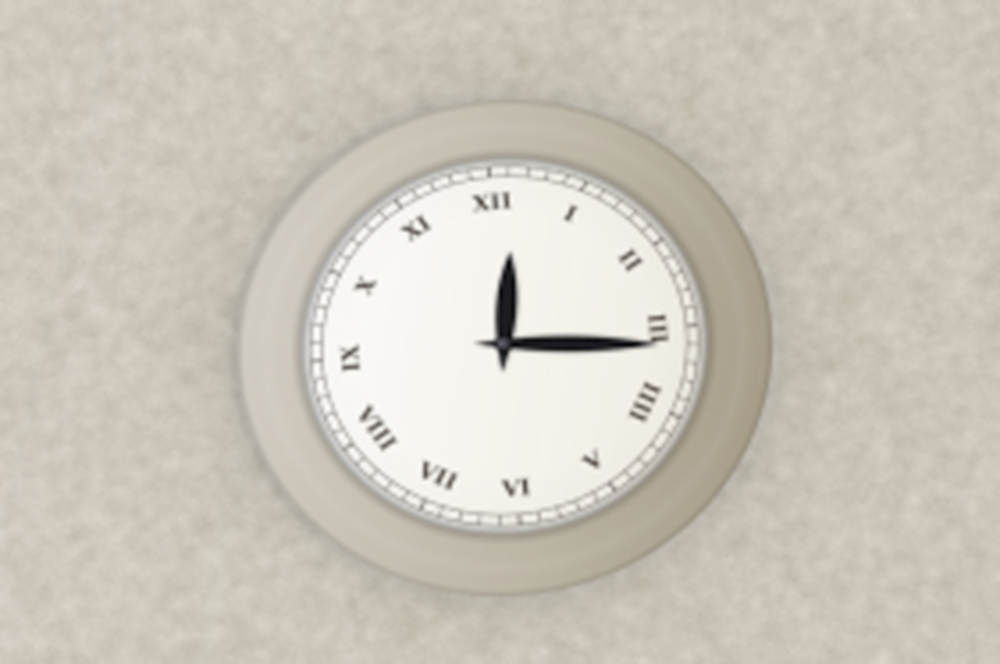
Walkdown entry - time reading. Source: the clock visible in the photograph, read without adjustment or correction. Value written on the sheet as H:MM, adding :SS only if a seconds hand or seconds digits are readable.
12:16
